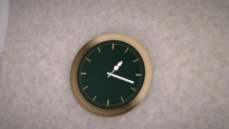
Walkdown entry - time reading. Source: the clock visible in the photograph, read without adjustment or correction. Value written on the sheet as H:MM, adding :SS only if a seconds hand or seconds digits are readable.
1:18
